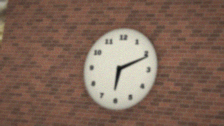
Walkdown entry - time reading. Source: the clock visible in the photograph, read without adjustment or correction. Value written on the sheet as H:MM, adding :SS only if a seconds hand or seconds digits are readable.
6:11
